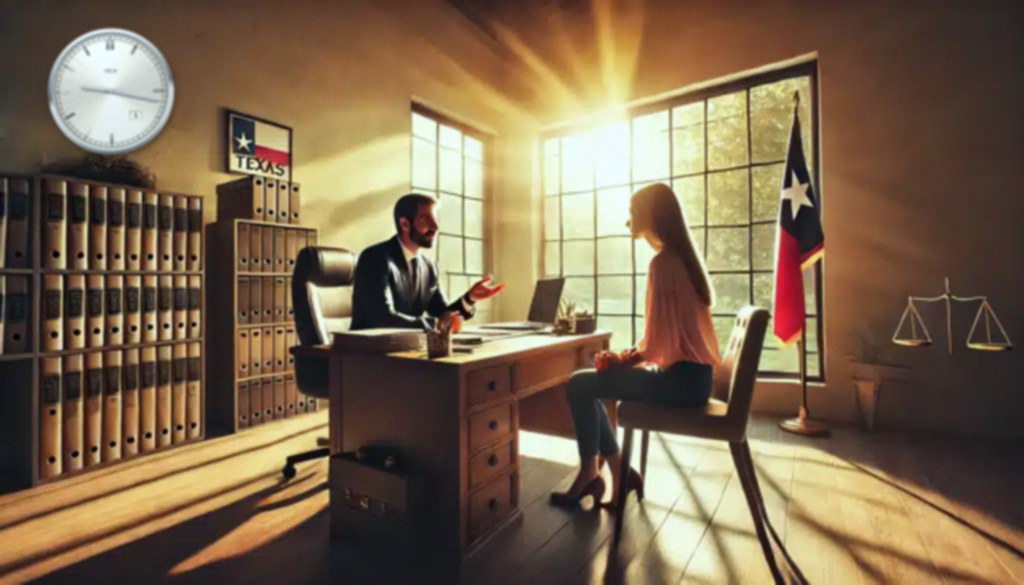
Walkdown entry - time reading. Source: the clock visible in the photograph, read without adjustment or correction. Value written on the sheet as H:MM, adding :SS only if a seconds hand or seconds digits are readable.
9:17
